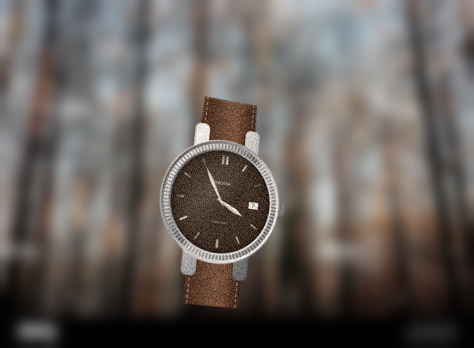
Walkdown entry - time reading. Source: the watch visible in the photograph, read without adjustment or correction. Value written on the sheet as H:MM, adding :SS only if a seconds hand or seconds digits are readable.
3:55
